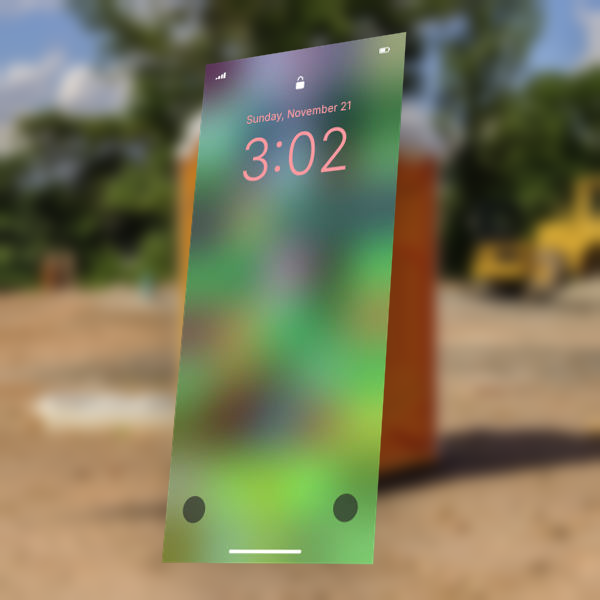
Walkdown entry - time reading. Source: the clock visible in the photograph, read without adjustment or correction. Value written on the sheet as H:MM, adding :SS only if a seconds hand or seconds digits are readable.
3:02
